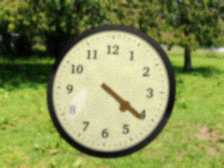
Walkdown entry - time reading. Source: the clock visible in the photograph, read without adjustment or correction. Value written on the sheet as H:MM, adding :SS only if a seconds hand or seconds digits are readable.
4:21
